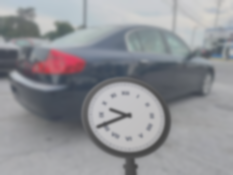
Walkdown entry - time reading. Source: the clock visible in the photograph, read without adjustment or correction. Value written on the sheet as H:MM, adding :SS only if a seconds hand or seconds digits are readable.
9:41
